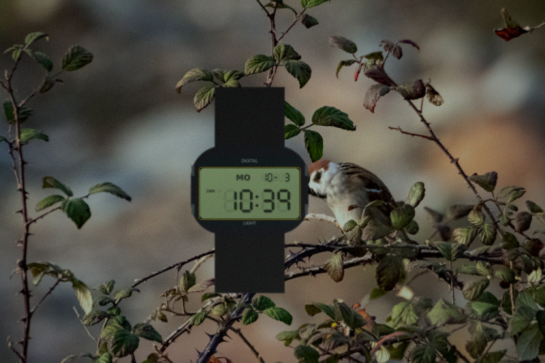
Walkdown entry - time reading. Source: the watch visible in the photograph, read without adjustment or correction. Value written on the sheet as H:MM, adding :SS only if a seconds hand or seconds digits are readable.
10:39
